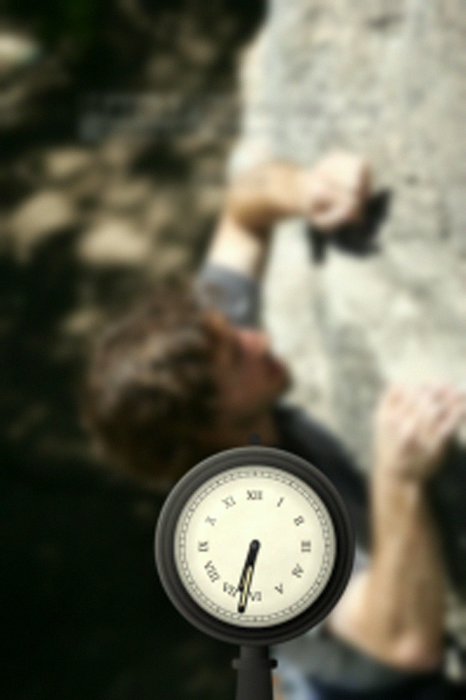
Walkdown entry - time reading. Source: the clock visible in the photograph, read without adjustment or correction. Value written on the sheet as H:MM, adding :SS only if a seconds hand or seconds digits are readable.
6:32
